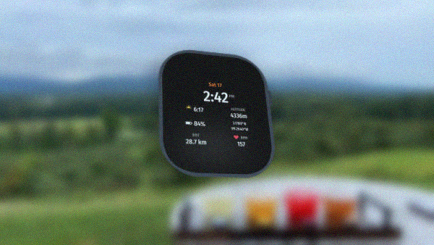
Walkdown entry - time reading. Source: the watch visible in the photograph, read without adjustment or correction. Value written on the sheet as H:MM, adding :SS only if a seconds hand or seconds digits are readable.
2:42
